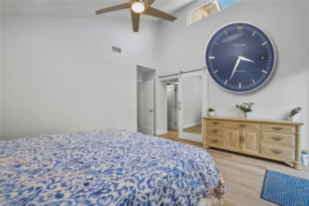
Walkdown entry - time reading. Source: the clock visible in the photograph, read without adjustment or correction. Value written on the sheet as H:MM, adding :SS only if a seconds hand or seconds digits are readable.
3:34
